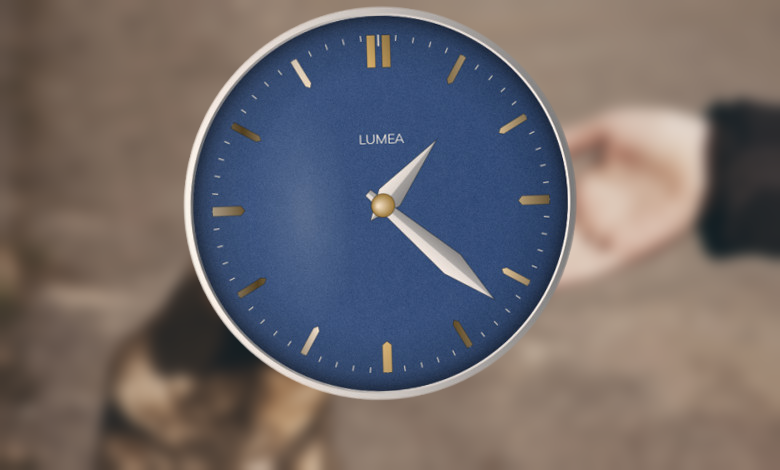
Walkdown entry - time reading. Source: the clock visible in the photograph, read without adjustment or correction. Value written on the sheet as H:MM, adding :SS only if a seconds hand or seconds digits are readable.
1:22
